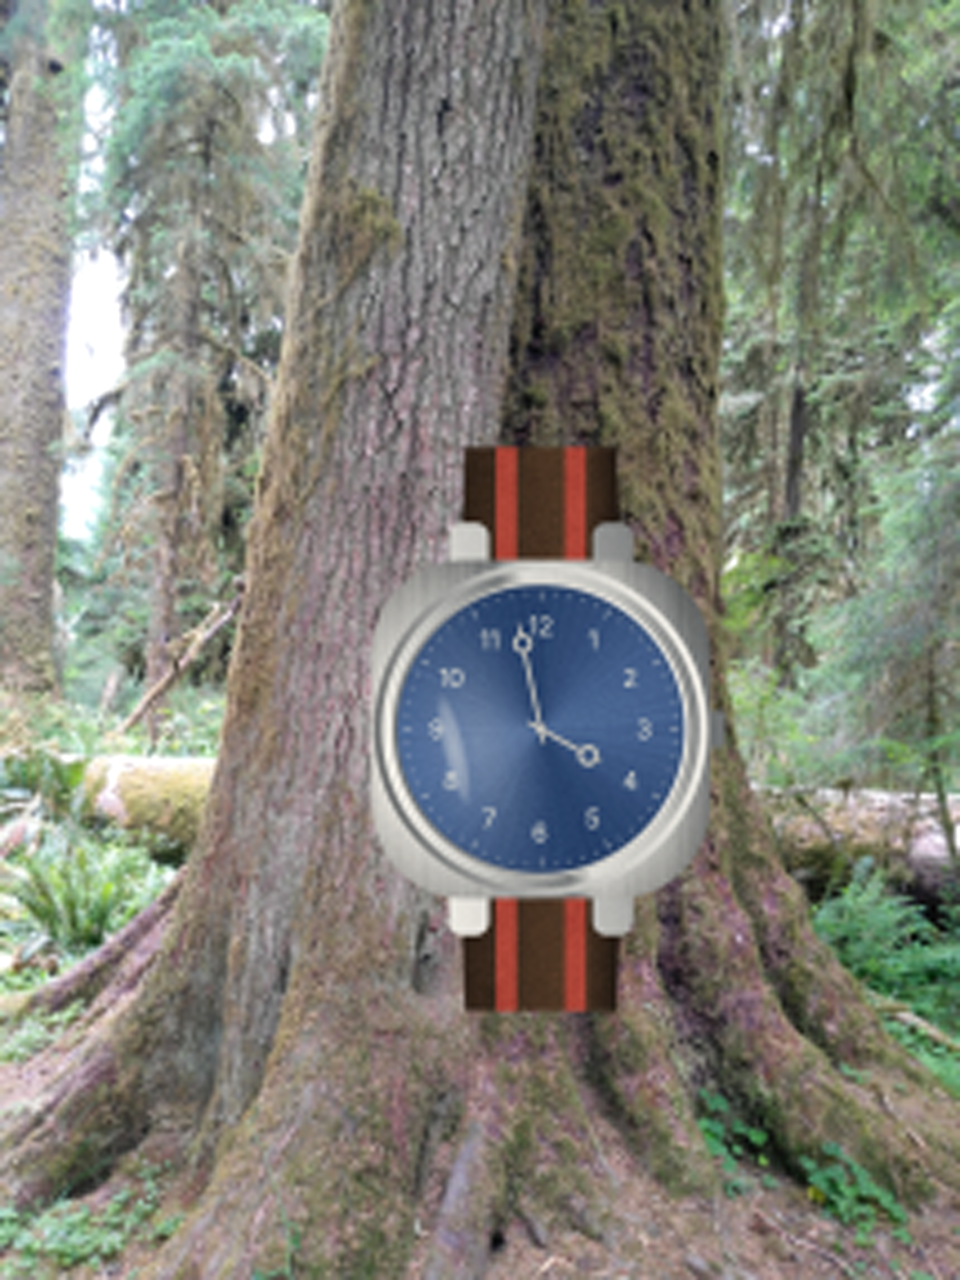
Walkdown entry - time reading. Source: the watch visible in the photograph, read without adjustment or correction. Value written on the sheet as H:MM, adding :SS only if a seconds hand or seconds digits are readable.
3:58
